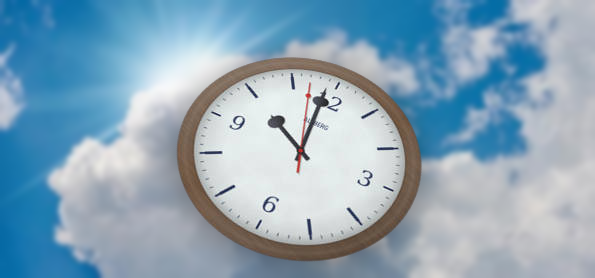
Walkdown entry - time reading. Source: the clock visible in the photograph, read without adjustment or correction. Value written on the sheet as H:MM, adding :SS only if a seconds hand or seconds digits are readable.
9:58:57
